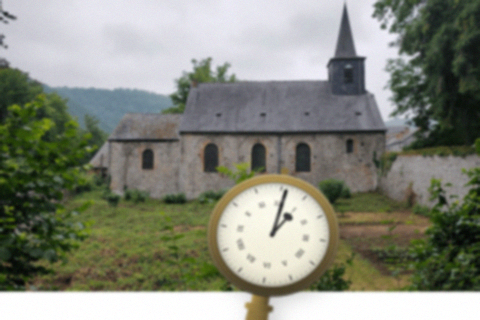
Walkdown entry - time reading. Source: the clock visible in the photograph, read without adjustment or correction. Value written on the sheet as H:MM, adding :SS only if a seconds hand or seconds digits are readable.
1:01
